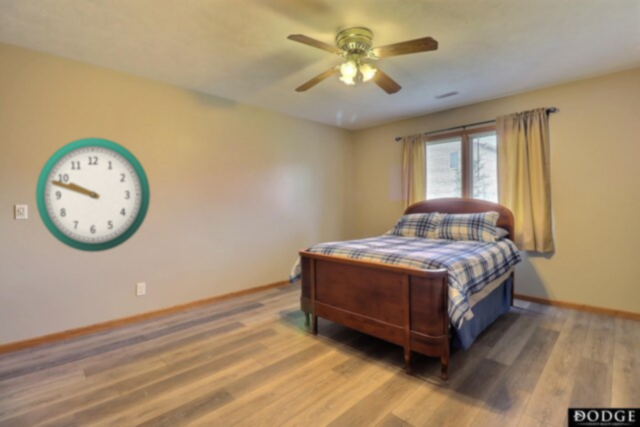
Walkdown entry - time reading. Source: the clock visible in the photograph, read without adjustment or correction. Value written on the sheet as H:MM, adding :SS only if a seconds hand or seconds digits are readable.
9:48
